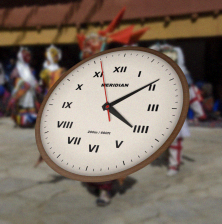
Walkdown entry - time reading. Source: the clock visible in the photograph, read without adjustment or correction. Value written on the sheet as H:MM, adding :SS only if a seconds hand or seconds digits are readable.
4:08:56
